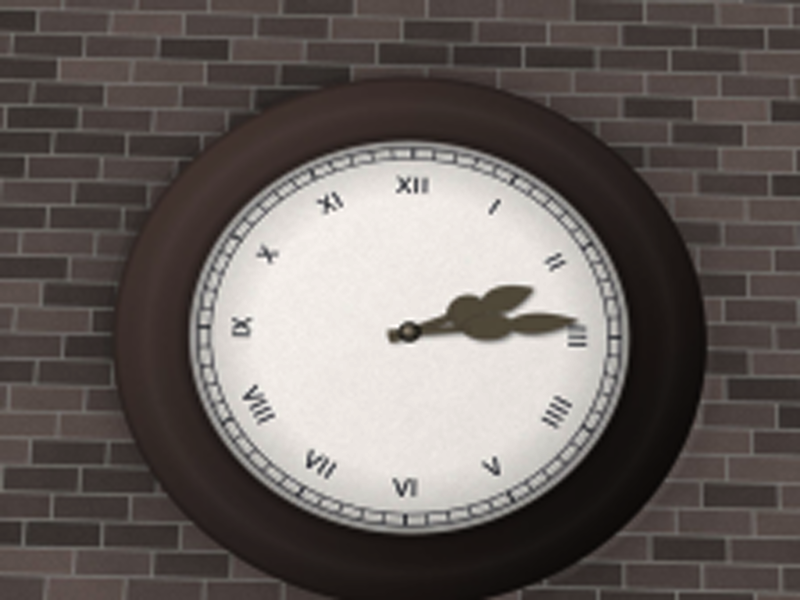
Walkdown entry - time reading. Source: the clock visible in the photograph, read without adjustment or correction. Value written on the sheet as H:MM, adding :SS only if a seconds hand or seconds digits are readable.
2:14
